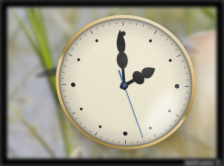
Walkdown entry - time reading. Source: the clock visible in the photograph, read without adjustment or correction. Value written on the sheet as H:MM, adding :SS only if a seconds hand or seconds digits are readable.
1:59:27
